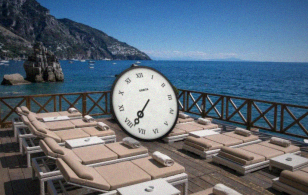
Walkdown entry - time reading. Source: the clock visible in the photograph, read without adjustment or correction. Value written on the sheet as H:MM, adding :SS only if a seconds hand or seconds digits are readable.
7:38
